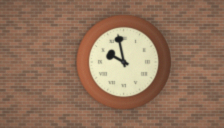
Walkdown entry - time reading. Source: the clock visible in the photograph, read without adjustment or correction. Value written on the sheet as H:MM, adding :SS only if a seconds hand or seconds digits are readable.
9:58
